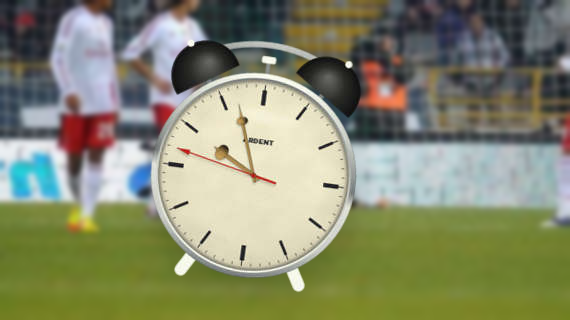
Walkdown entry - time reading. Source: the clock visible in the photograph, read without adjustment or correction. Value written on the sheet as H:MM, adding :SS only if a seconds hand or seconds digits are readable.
9:56:47
